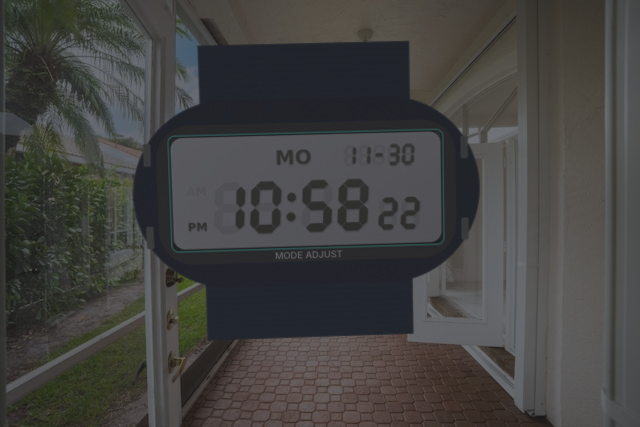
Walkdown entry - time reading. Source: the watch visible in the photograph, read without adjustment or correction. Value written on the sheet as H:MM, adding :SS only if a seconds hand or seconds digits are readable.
10:58:22
